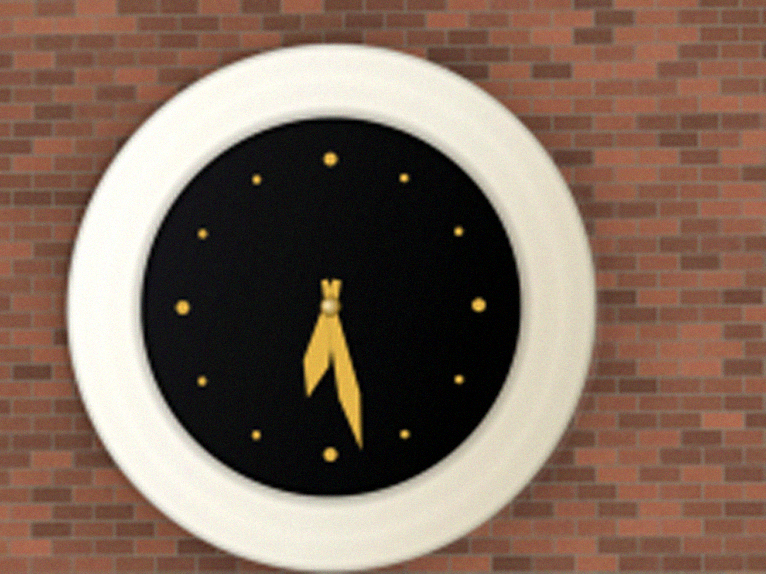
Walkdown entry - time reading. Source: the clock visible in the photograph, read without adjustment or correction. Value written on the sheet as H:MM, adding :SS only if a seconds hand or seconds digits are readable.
6:28
